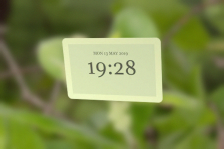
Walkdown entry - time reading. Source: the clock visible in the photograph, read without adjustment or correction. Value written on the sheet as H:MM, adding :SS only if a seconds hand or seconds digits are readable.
19:28
